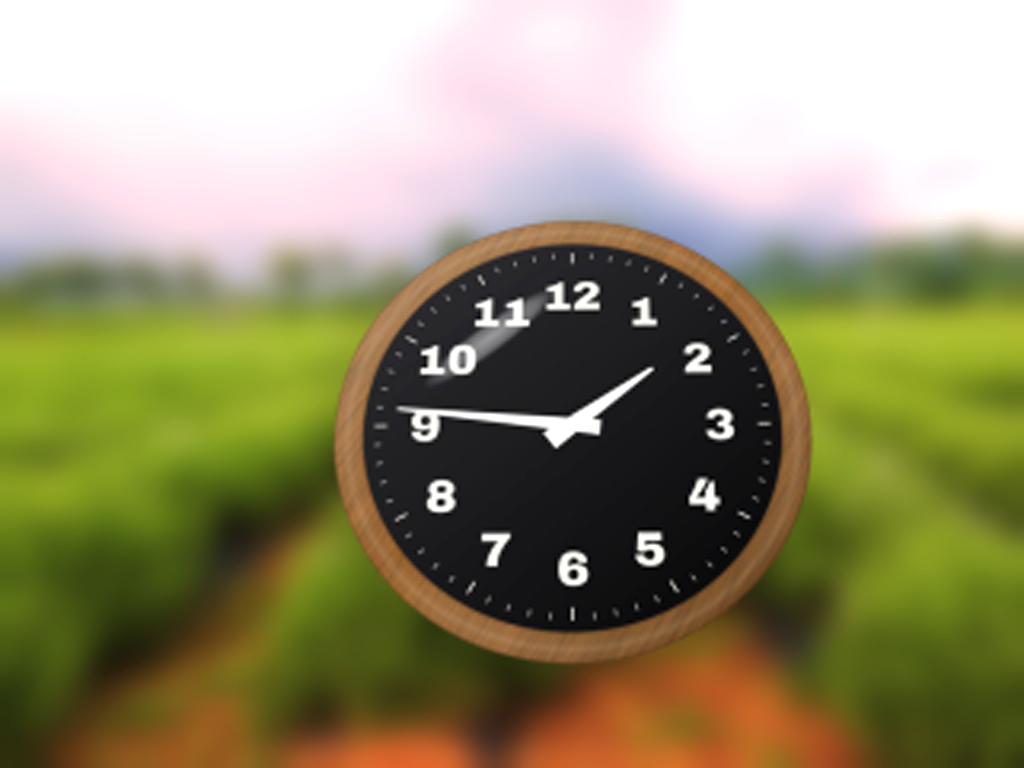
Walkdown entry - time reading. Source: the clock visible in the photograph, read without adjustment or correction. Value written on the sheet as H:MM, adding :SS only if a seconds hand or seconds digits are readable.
1:46
